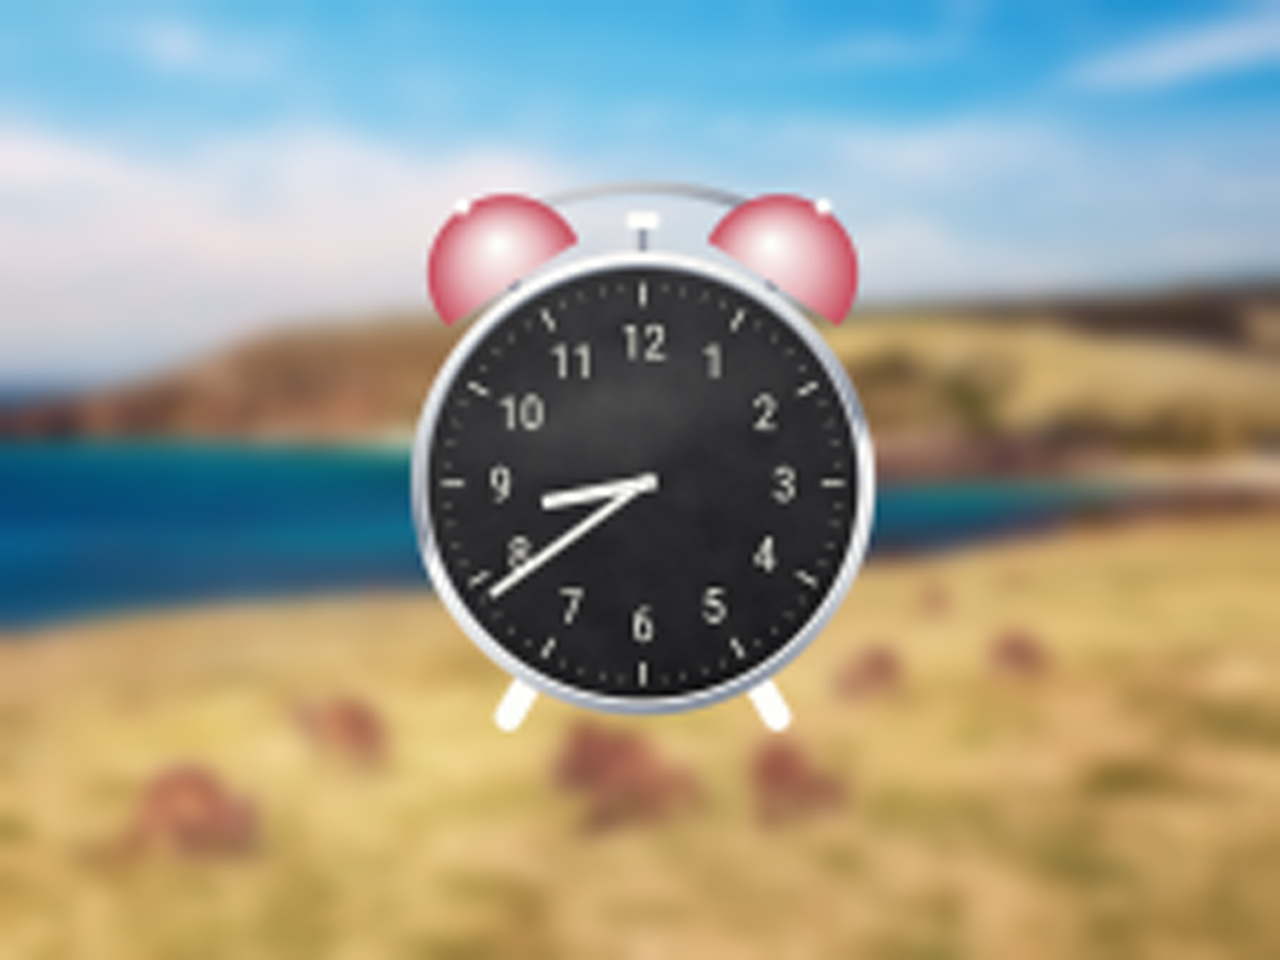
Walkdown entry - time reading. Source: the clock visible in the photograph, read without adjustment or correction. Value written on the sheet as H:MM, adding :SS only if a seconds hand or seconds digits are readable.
8:39
